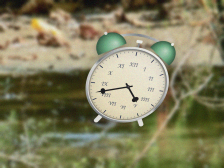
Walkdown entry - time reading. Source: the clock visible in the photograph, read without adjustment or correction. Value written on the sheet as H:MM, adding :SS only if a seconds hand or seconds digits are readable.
4:42
